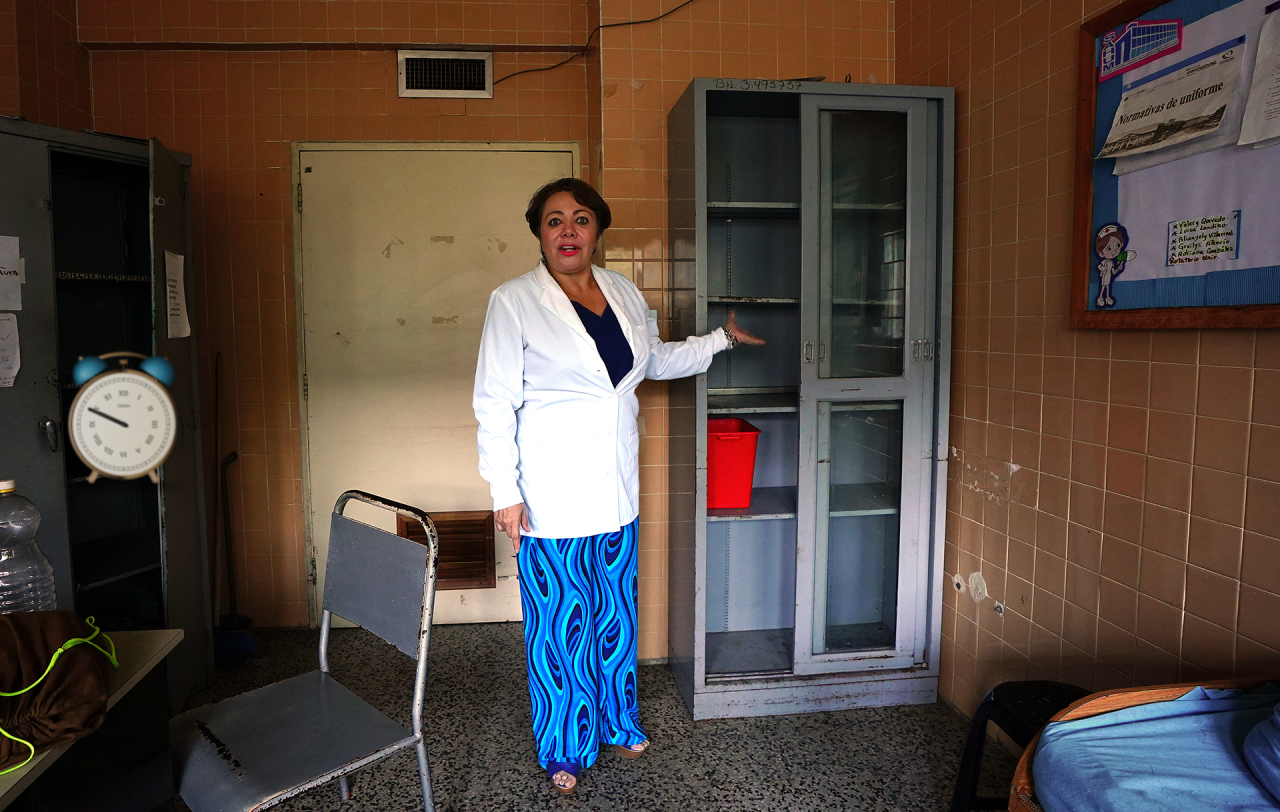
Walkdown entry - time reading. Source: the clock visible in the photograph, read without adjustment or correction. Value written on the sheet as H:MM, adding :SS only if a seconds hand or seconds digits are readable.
9:49
